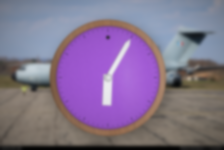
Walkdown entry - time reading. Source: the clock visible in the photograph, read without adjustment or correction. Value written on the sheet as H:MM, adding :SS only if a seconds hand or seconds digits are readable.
6:05
